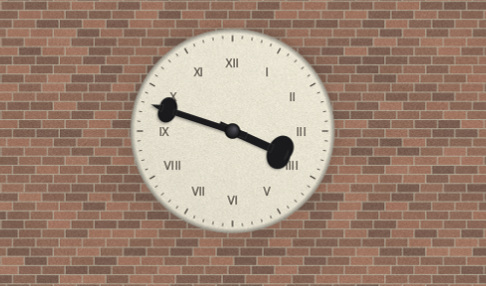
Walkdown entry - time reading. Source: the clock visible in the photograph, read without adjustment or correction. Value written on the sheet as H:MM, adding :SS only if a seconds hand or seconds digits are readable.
3:48
